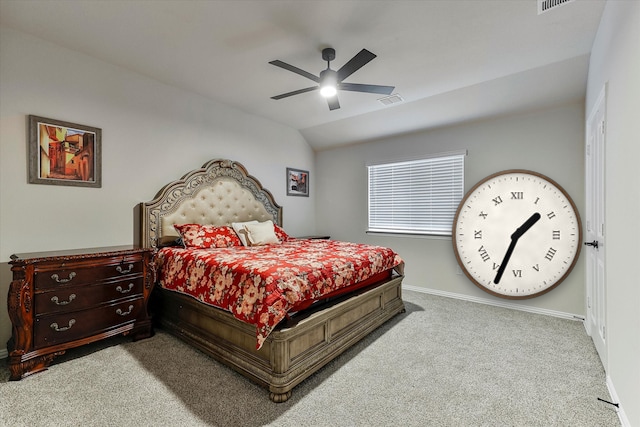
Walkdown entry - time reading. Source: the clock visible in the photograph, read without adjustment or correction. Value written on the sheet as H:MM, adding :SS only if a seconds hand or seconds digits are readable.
1:34
